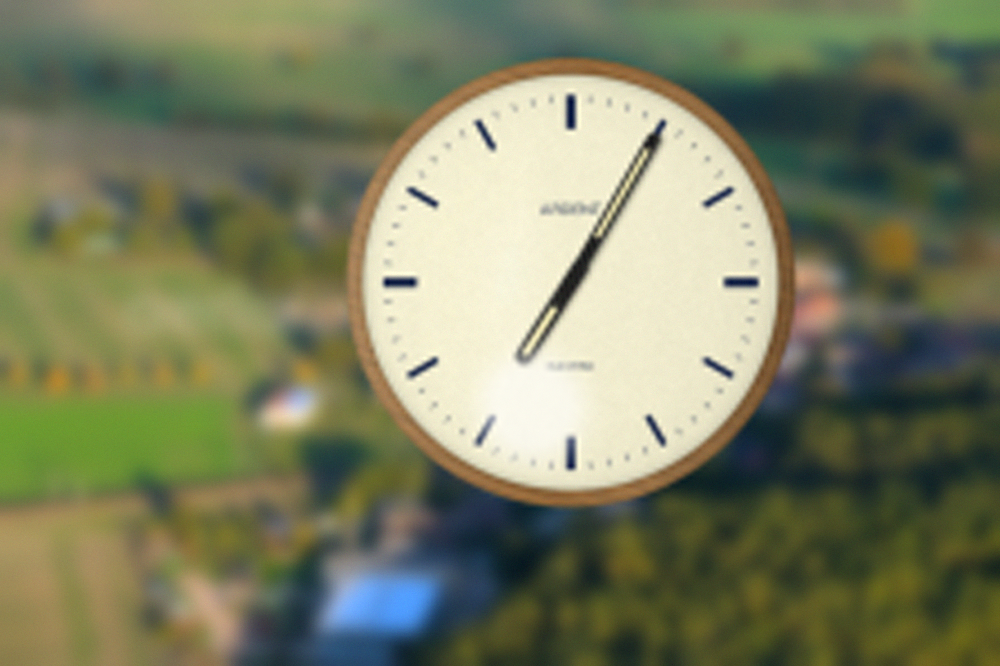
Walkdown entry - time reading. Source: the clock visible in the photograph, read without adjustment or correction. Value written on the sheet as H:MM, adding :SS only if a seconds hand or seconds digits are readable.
7:05
